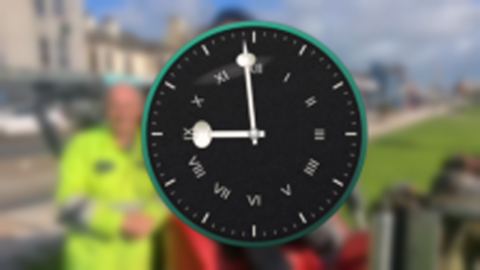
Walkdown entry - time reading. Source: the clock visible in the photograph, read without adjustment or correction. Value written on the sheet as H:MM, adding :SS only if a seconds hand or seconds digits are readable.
8:59
